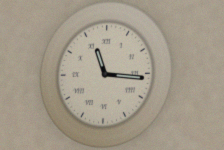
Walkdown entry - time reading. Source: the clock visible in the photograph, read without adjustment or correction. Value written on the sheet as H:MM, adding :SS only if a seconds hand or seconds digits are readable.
11:16
